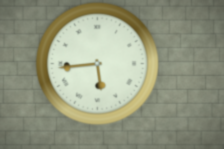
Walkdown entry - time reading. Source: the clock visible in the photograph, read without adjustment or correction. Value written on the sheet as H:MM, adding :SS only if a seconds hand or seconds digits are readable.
5:44
